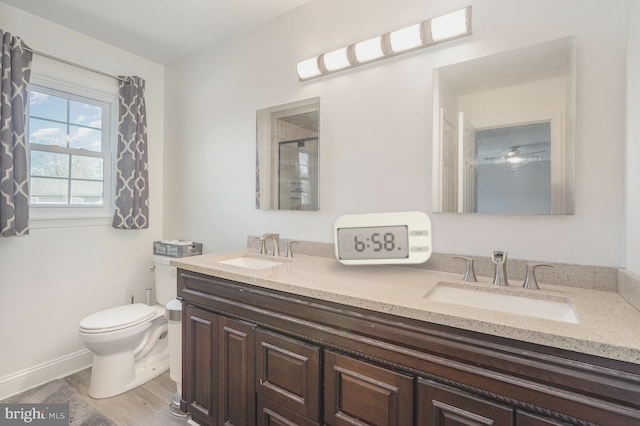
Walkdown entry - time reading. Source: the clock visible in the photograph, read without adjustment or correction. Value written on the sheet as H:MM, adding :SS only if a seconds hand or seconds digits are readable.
6:58
